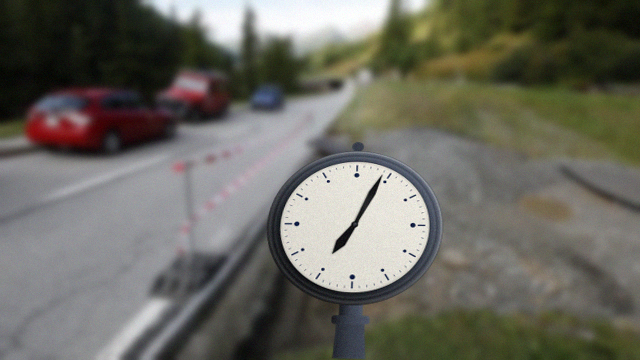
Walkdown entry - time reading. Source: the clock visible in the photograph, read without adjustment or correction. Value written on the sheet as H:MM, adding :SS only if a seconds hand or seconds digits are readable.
7:04
